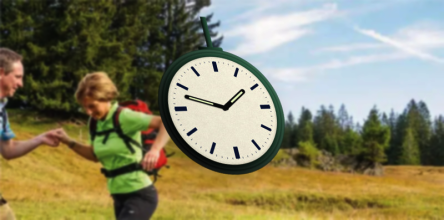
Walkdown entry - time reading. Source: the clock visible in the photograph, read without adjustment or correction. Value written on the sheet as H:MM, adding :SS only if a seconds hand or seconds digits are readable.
1:48
